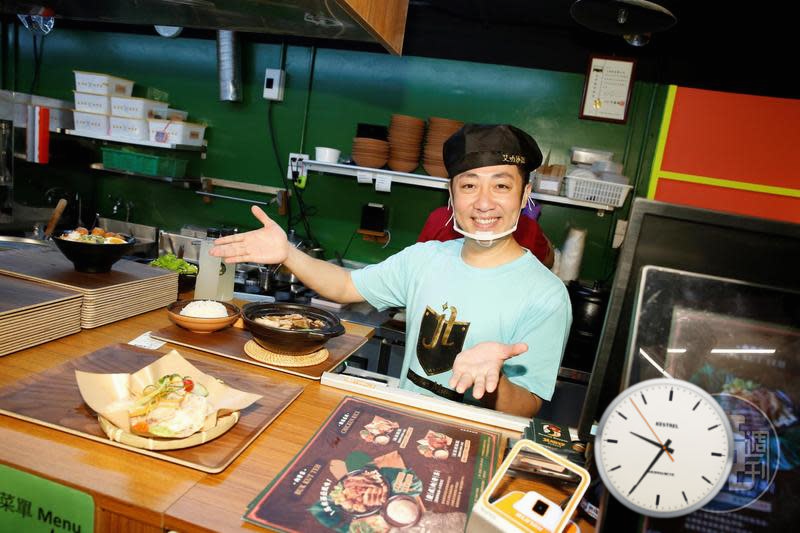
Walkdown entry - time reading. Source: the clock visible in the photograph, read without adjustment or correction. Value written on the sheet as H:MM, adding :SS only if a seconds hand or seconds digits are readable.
9:34:53
